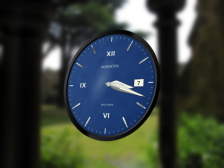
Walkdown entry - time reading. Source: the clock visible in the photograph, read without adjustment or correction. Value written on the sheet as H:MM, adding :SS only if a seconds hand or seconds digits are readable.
3:18
